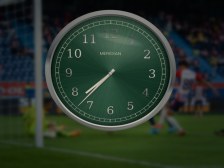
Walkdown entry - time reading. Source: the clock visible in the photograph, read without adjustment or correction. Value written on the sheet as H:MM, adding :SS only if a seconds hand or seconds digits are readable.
7:37
